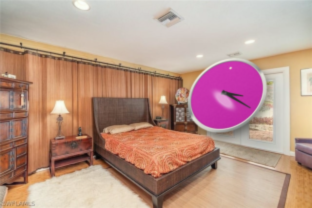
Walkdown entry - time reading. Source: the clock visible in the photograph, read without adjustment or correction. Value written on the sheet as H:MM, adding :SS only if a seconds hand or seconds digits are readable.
3:20
